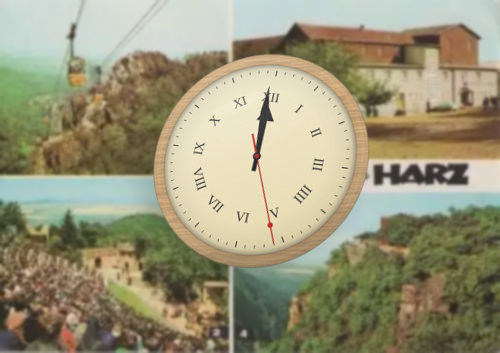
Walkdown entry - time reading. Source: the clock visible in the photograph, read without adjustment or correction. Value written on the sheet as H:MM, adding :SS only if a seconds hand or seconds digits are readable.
11:59:26
